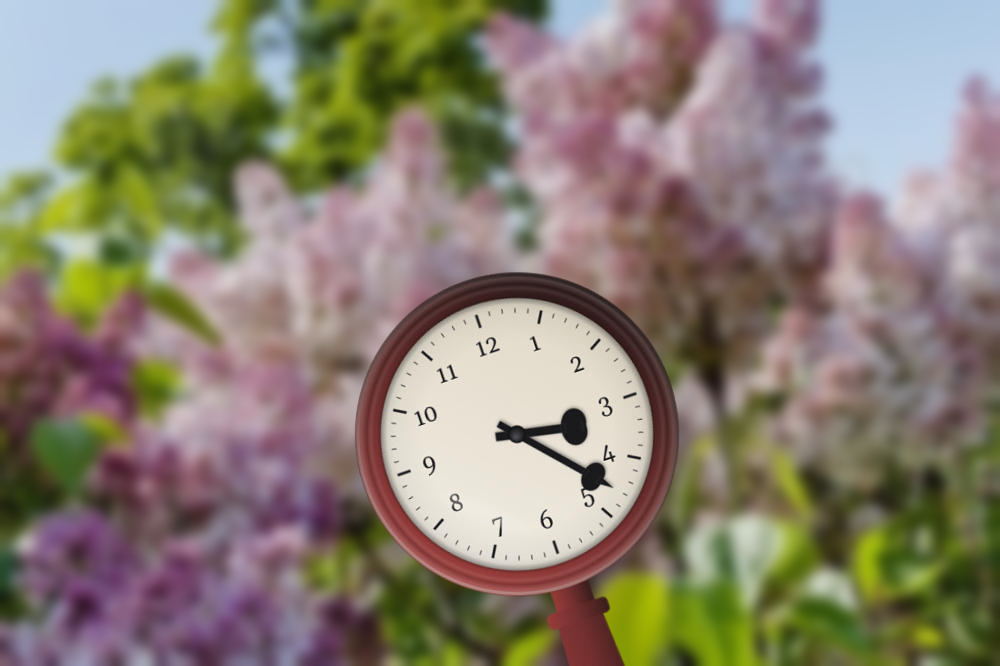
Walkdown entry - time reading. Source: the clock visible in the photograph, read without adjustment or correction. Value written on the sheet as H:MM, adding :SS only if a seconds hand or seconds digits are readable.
3:23
